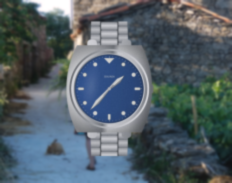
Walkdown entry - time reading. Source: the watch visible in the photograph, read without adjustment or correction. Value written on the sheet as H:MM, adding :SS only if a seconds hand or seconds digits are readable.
1:37
